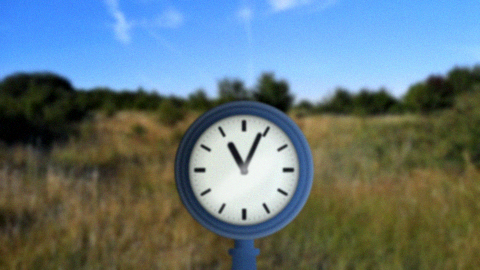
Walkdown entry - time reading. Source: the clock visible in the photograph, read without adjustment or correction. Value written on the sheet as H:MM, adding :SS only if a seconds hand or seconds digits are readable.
11:04
